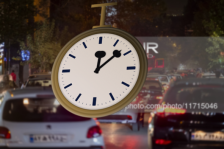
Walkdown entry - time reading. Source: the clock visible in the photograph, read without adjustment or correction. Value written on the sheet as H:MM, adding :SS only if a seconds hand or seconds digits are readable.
12:08
